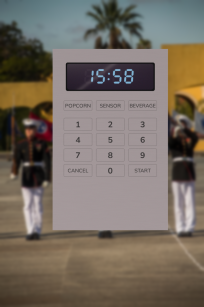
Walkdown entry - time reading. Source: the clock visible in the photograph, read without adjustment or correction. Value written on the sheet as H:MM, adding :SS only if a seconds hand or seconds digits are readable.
15:58
